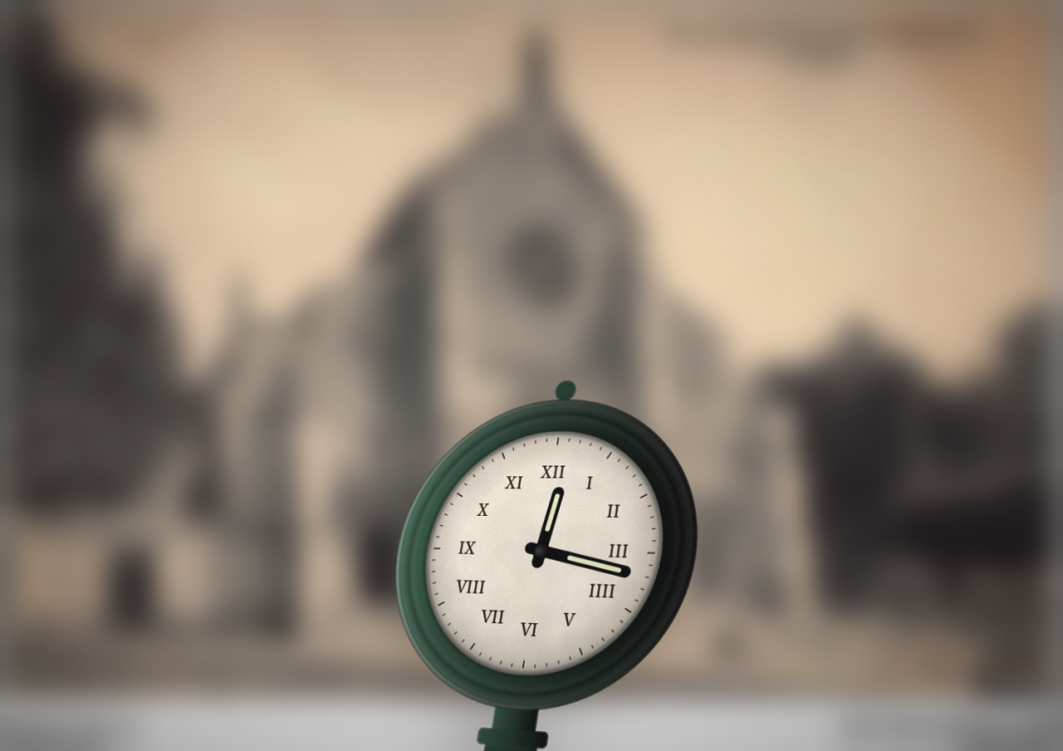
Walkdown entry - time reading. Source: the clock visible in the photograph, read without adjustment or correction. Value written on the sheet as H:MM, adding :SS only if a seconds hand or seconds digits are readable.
12:17
